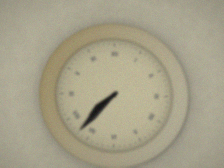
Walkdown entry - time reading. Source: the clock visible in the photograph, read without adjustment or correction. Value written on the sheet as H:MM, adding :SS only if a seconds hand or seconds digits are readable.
7:37
